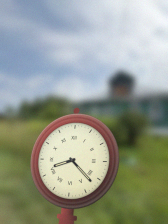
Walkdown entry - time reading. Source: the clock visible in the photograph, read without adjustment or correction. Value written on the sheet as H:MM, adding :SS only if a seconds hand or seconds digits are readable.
8:22
